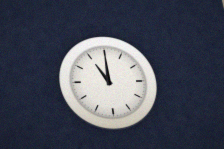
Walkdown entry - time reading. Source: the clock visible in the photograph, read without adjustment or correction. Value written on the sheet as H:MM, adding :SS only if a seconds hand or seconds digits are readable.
11:00
